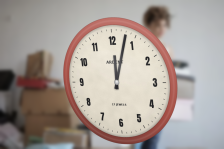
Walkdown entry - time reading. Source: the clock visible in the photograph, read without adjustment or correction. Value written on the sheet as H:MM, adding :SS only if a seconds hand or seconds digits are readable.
12:03
